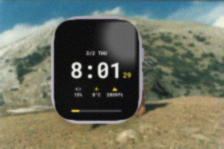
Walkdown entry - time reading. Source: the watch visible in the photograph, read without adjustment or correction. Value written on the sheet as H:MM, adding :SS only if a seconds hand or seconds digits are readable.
8:01
